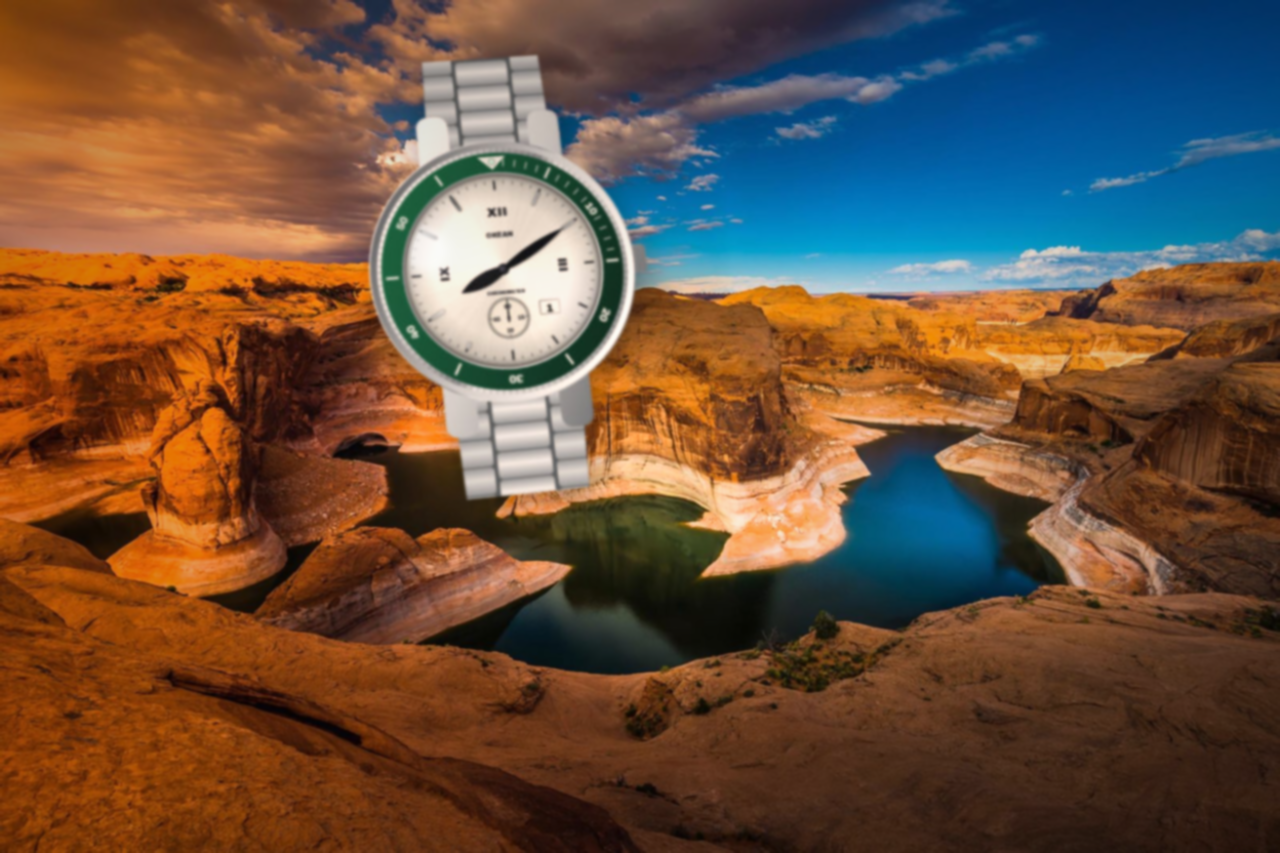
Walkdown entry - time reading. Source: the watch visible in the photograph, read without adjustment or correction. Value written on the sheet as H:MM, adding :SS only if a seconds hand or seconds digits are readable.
8:10
